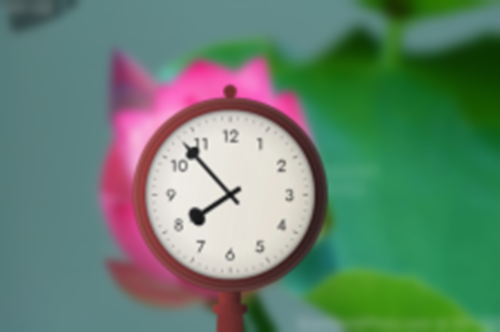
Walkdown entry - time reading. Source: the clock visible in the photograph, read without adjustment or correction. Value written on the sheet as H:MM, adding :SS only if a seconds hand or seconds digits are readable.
7:53
